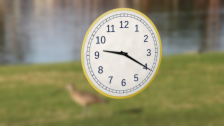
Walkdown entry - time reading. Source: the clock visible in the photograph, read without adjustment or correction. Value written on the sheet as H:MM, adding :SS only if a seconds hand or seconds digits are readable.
9:20
